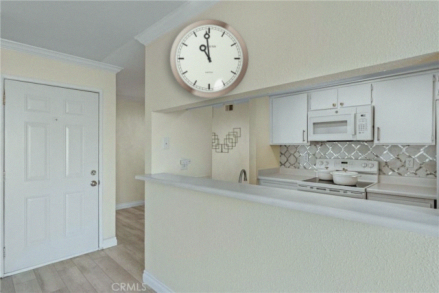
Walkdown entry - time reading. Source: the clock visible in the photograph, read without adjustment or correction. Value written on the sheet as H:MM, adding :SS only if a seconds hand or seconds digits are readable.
10:59
